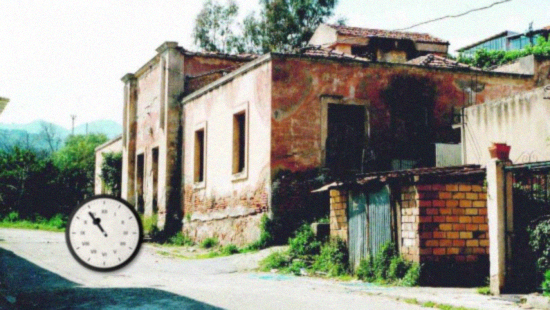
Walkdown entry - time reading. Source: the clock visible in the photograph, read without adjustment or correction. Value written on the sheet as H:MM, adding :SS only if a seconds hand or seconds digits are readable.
10:54
